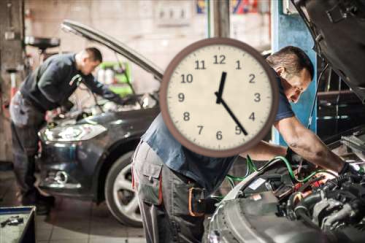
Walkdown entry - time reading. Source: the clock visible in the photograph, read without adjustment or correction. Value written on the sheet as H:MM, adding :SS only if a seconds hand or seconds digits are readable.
12:24
